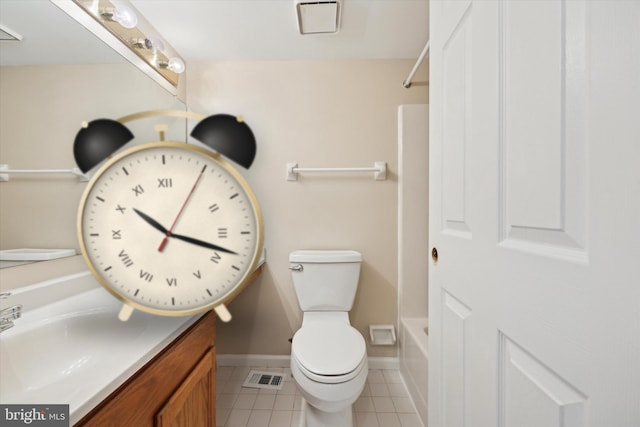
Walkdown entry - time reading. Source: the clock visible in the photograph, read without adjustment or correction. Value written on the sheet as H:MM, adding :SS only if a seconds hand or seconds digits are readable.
10:18:05
